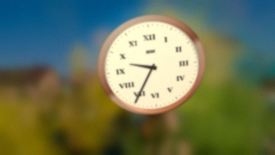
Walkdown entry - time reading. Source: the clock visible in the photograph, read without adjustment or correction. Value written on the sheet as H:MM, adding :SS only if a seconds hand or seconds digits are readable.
9:35
